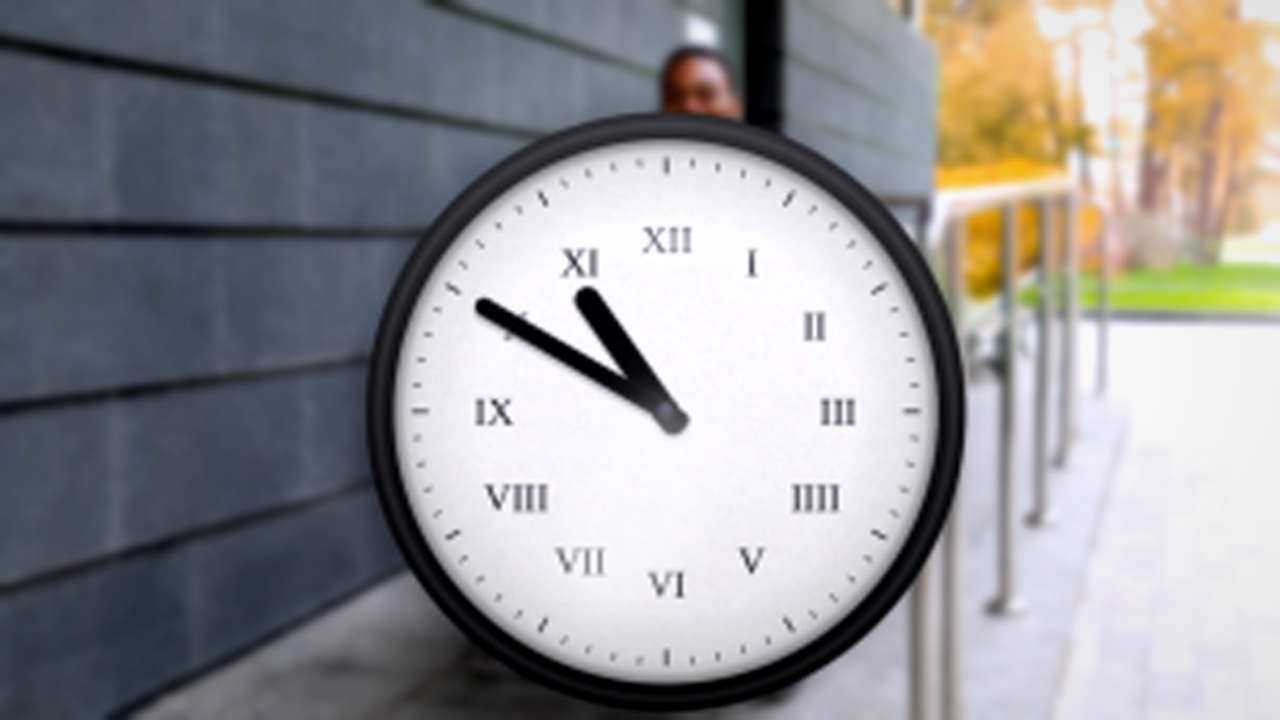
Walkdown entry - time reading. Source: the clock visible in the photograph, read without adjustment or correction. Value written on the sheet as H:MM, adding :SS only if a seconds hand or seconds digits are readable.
10:50
